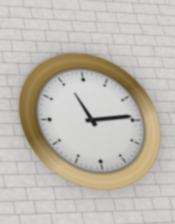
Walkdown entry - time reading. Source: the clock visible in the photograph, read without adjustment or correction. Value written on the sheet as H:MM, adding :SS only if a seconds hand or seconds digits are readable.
11:14
